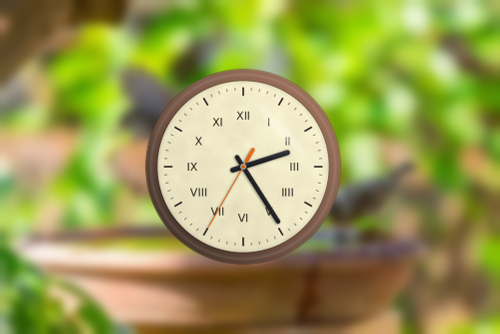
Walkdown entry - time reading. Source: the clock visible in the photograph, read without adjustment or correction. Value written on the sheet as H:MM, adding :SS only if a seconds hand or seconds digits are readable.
2:24:35
